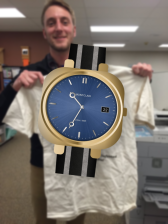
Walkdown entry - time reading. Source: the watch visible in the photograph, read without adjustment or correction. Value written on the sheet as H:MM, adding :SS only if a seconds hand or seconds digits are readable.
10:34
